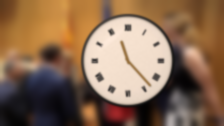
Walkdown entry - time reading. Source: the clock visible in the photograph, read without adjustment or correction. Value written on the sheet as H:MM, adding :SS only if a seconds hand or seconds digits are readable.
11:23
